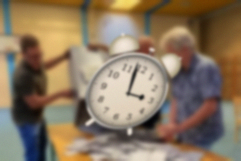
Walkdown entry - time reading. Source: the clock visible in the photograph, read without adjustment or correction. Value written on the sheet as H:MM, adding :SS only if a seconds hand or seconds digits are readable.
2:58
